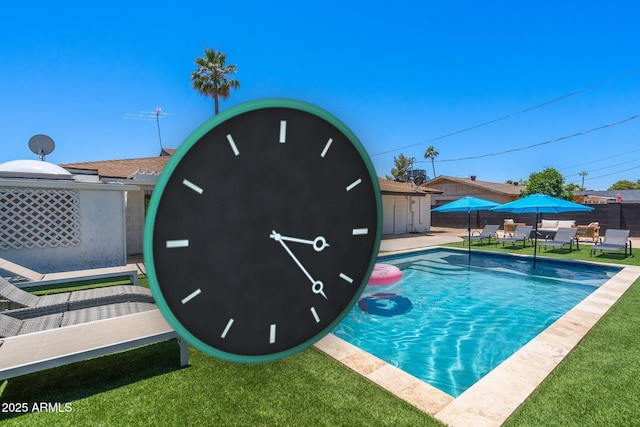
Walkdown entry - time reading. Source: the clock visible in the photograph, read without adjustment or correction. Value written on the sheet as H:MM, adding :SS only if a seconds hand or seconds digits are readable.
3:23
